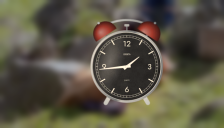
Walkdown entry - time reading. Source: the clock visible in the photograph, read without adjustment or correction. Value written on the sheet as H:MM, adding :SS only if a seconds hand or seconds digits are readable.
1:44
